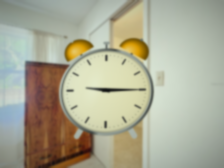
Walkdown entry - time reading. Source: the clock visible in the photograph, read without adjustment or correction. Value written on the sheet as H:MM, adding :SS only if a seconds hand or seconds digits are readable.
9:15
